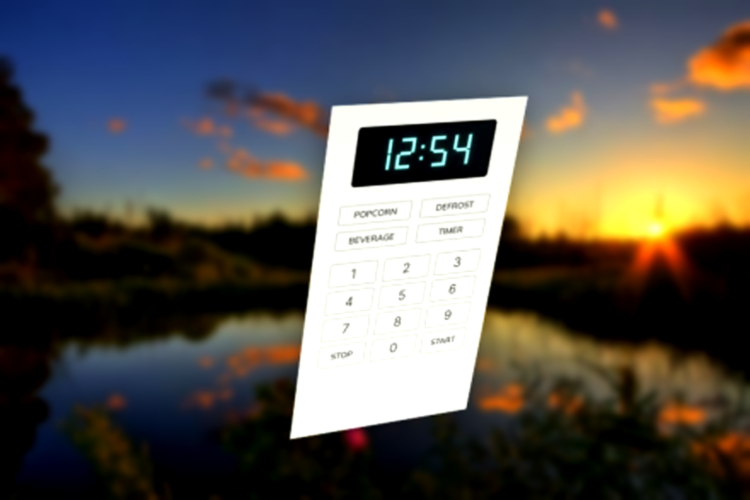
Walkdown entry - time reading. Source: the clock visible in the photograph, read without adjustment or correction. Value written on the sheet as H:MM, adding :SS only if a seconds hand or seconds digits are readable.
12:54
